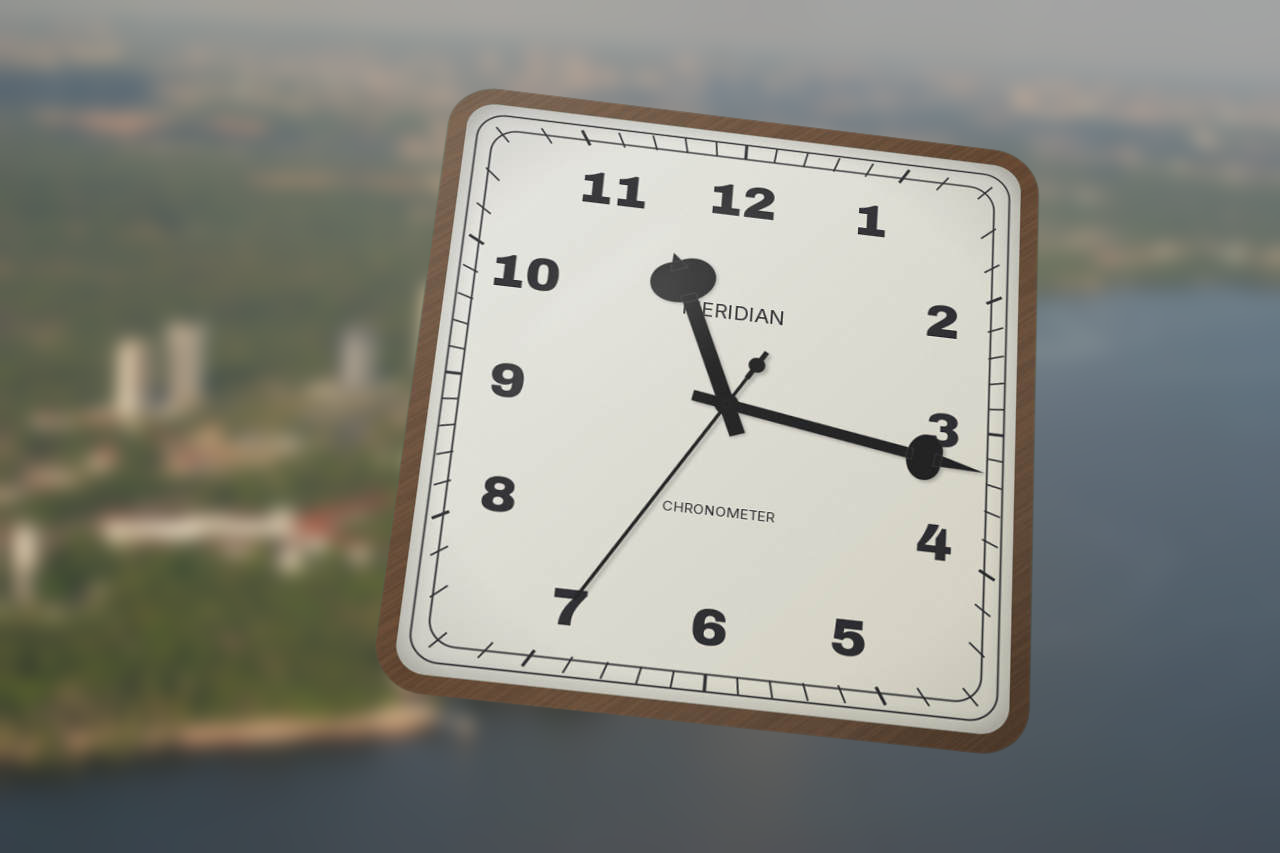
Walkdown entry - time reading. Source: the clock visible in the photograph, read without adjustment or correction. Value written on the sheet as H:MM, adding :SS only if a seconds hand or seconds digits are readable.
11:16:35
